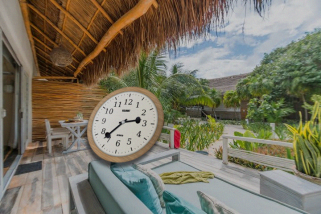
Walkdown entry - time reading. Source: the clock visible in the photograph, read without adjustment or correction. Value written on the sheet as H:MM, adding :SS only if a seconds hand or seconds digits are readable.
2:37
